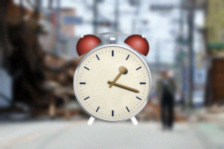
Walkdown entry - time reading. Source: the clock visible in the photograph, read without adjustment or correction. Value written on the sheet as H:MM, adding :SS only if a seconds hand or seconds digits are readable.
1:18
